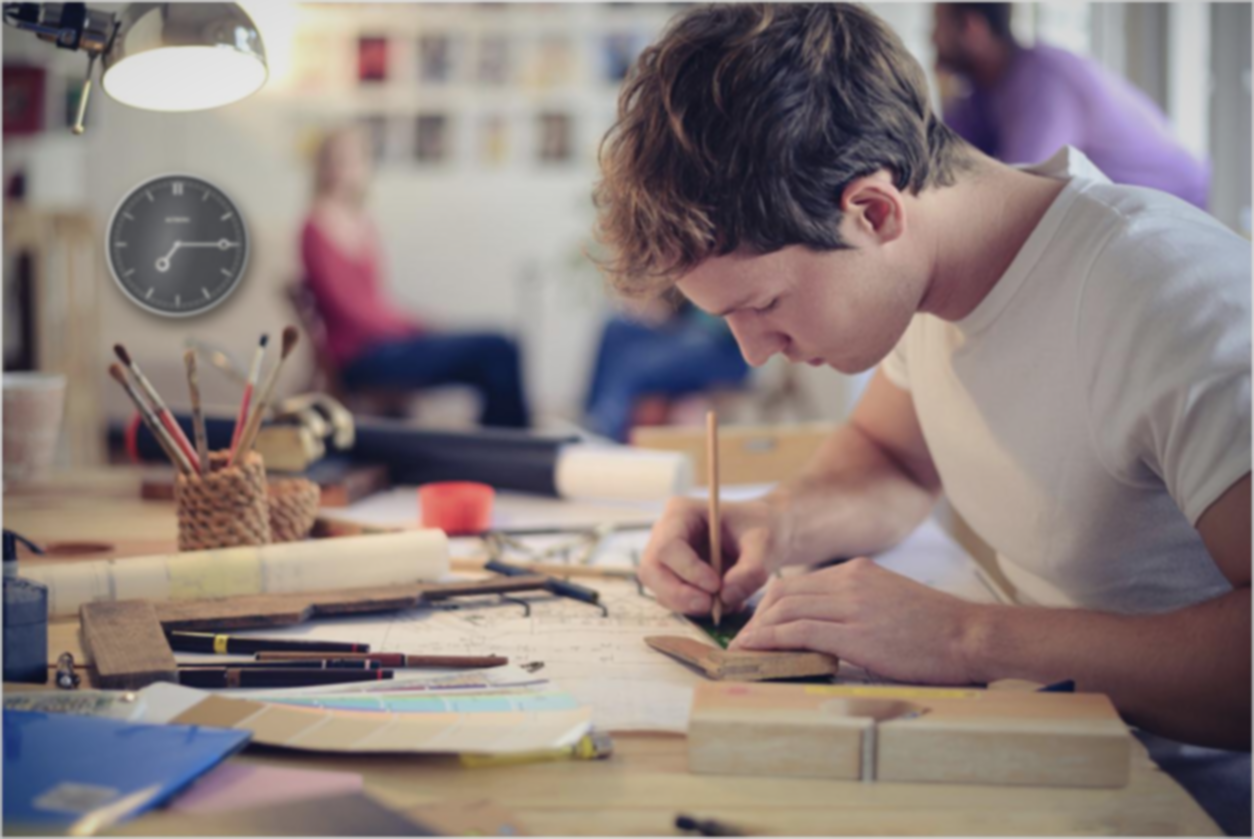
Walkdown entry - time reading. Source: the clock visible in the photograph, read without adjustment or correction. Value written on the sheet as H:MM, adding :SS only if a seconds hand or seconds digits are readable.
7:15
